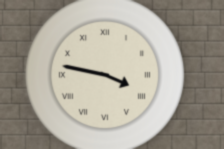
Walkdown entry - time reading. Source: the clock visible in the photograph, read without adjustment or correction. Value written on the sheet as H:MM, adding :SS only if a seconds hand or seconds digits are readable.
3:47
